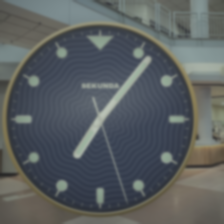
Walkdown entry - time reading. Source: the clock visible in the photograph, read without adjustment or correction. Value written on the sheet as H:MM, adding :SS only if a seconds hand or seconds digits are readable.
7:06:27
